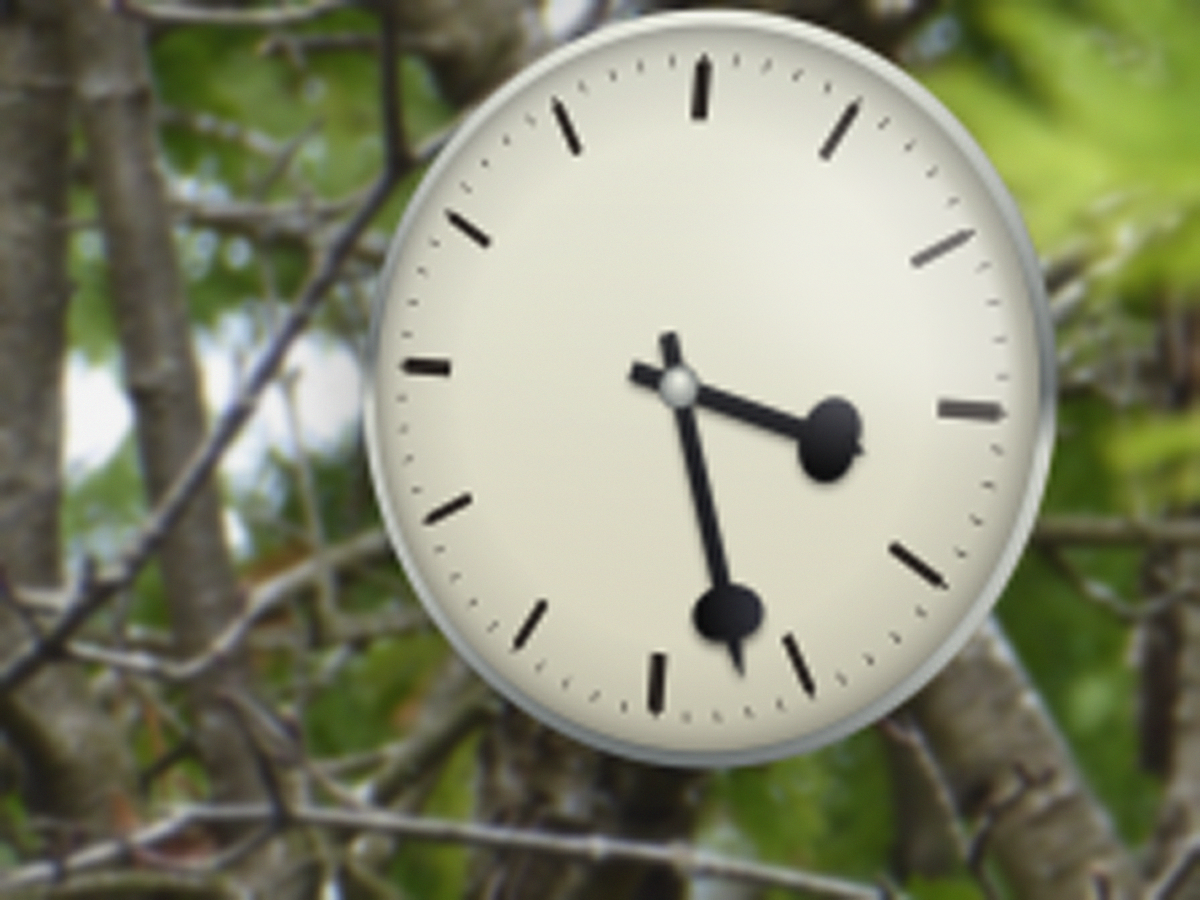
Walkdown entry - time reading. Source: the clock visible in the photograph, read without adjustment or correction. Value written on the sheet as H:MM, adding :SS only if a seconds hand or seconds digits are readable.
3:27
